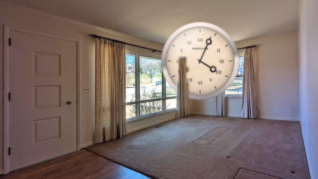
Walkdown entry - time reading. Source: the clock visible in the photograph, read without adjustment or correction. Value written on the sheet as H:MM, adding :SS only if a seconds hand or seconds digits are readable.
4:04
